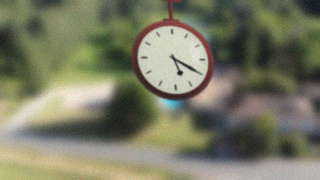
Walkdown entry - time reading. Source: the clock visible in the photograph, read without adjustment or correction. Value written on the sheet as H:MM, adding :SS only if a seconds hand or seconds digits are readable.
5:20
